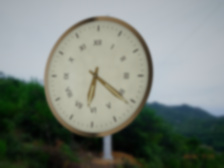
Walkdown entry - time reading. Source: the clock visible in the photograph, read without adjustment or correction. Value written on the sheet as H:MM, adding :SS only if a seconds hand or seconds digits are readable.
6:21
